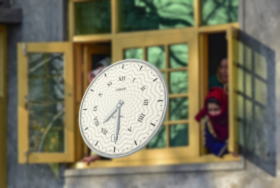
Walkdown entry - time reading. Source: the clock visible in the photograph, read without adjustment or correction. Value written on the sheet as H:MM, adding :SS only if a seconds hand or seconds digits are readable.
7:30
